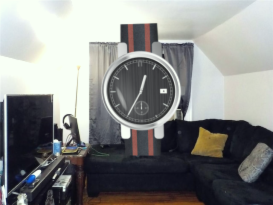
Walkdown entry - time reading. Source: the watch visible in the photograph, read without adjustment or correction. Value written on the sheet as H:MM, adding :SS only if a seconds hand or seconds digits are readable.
12:35
